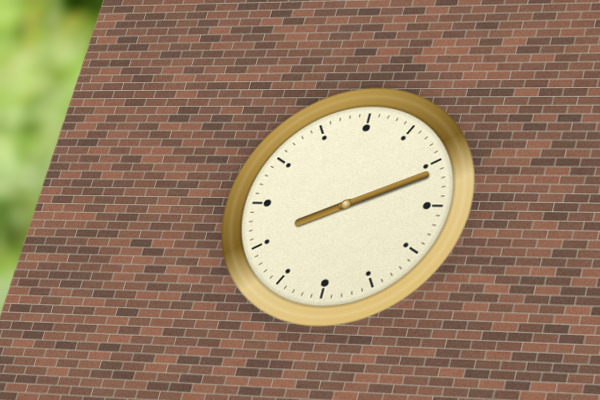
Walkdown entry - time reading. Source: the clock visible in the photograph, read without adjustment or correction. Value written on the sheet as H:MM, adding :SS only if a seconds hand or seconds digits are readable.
8:11
